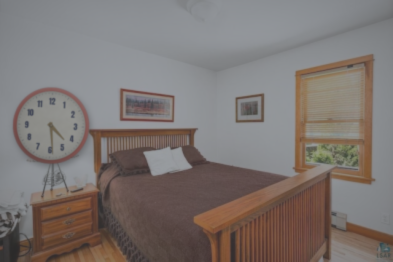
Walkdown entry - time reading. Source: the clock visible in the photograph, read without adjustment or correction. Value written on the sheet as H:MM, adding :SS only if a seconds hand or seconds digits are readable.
4:29
